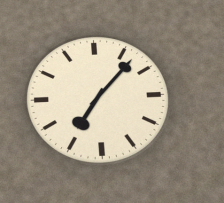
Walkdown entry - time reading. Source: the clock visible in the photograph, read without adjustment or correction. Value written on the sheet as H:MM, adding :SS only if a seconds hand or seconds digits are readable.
7:07
